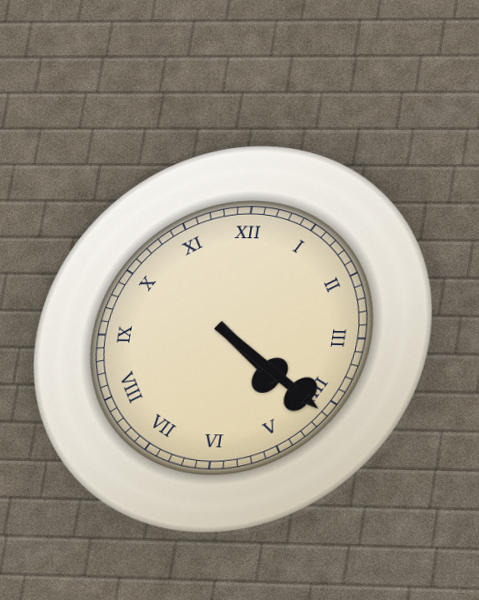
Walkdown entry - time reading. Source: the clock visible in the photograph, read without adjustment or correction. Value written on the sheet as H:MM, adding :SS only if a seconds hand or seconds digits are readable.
4:21
